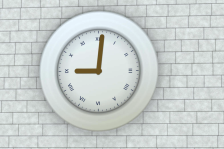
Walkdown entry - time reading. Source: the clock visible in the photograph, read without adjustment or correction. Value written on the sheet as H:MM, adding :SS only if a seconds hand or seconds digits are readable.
9:01
